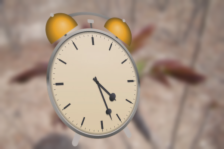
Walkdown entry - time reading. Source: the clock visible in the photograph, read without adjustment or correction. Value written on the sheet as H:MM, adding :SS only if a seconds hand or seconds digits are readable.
4:27
